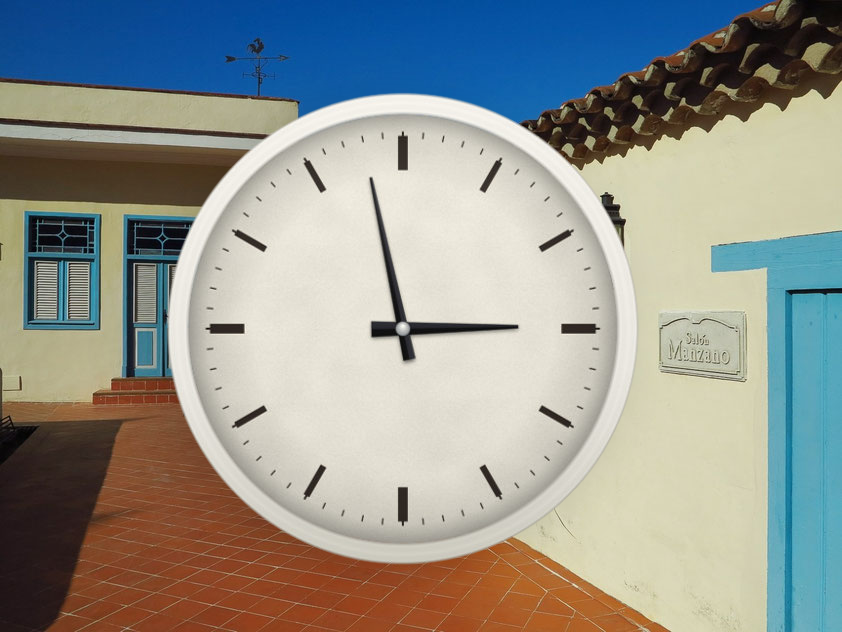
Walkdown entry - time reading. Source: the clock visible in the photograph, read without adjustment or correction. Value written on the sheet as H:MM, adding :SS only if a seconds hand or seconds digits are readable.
2:58
